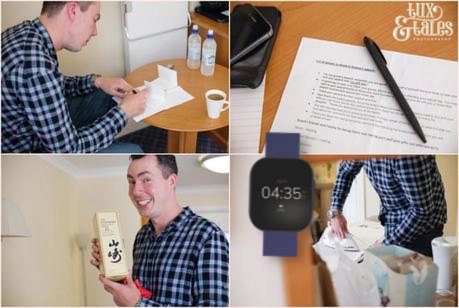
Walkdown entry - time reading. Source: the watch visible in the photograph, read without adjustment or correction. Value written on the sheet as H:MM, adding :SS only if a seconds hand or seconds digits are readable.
4:35
